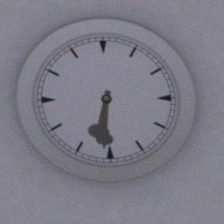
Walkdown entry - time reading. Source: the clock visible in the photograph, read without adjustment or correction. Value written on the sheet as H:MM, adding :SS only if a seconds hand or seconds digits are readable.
6:31
